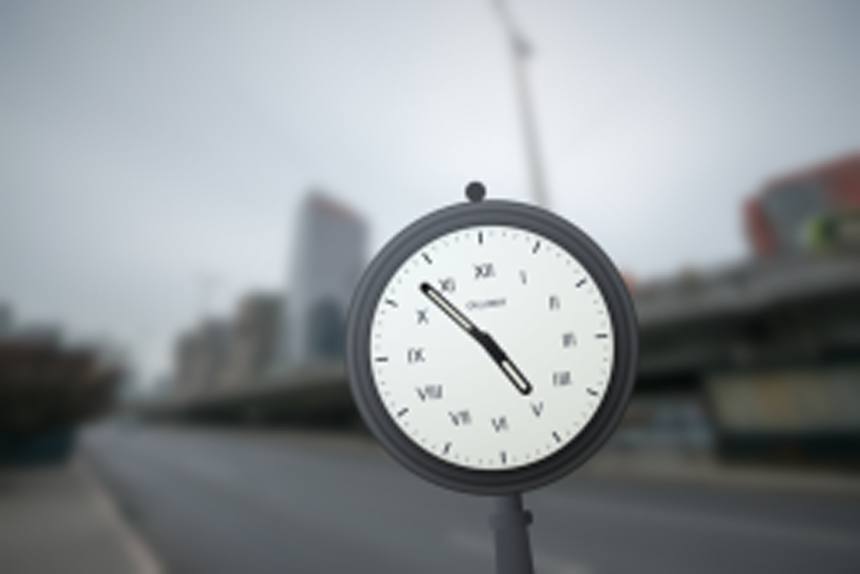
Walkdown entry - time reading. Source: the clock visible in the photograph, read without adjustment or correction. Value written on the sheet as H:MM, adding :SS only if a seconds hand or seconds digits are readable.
4:53
